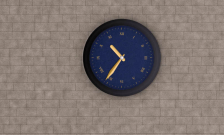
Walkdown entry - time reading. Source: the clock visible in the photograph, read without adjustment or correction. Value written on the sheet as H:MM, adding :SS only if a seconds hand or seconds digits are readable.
10:36
